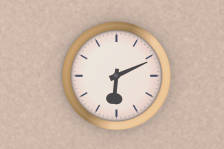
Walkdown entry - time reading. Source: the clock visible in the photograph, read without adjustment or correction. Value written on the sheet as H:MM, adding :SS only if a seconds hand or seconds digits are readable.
6:11
